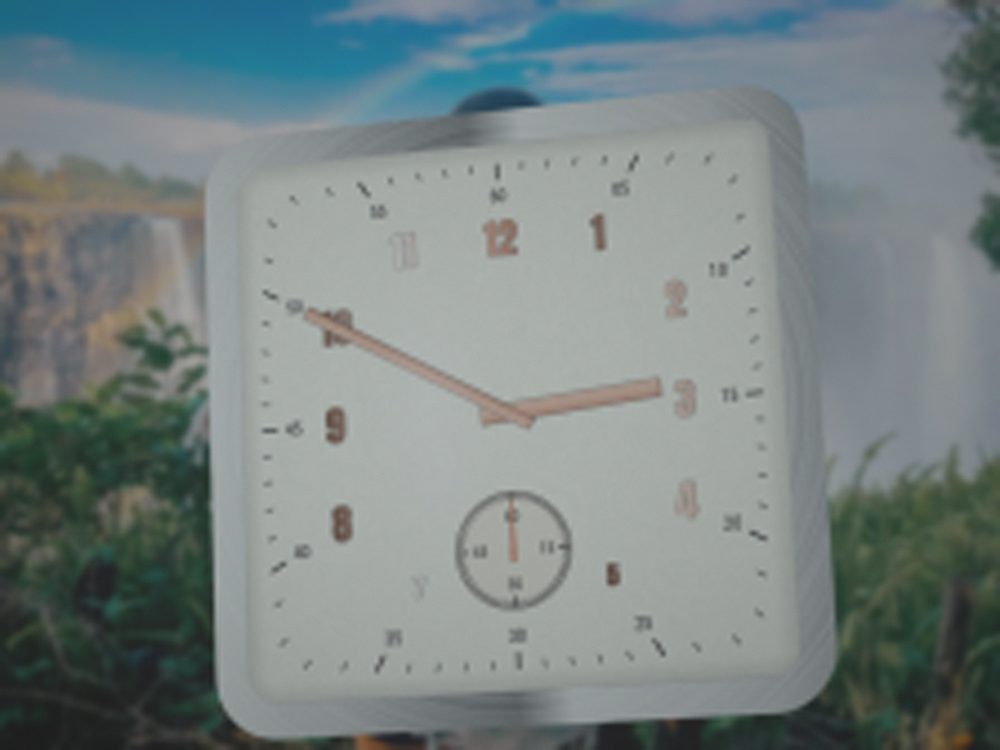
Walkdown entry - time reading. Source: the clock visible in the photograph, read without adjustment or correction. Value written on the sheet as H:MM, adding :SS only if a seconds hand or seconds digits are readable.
2:50
